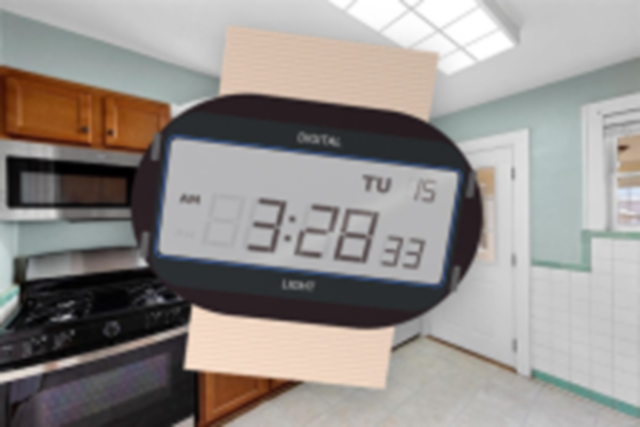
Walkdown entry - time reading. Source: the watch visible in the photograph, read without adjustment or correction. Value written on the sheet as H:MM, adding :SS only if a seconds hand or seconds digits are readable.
3:28:33
